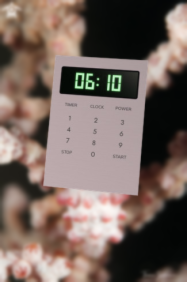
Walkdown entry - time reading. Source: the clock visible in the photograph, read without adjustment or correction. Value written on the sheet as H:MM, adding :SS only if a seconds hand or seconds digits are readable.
6:10
